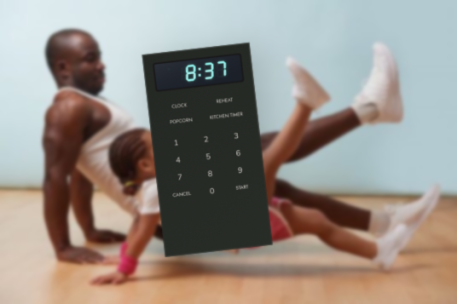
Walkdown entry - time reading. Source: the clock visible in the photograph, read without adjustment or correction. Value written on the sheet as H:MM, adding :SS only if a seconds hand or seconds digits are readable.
8:37
